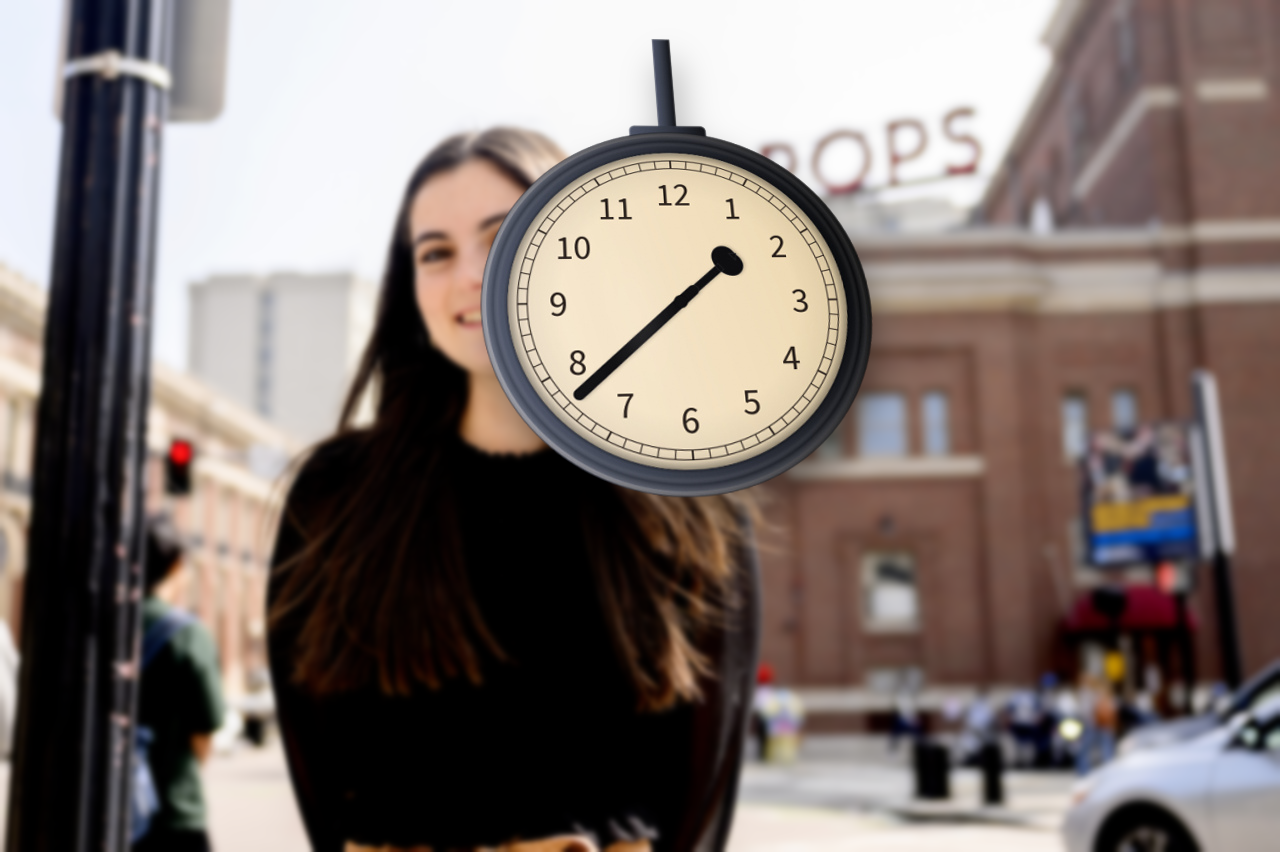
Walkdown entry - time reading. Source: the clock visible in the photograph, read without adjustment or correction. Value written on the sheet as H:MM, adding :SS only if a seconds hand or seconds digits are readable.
1:38
